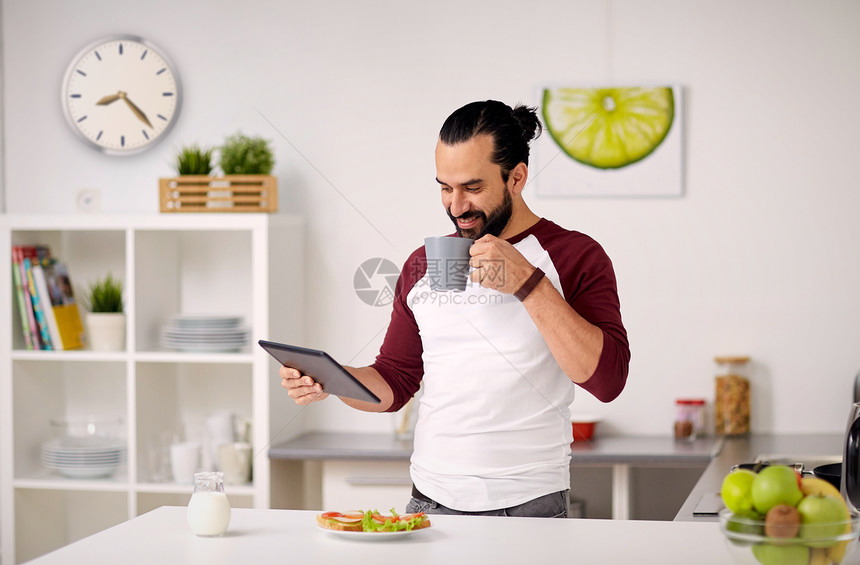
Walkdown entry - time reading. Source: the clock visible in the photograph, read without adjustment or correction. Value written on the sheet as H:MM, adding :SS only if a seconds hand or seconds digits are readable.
8:23
